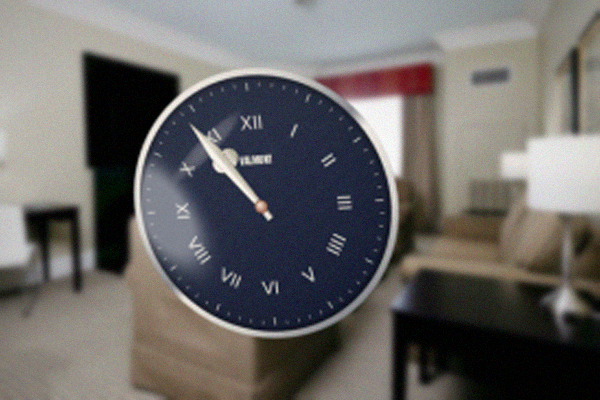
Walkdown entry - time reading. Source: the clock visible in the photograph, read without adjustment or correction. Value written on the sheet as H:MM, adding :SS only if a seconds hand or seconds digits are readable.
10:54
